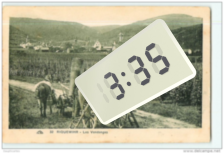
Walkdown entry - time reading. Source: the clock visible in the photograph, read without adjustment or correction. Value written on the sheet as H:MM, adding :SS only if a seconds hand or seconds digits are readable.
3:35
